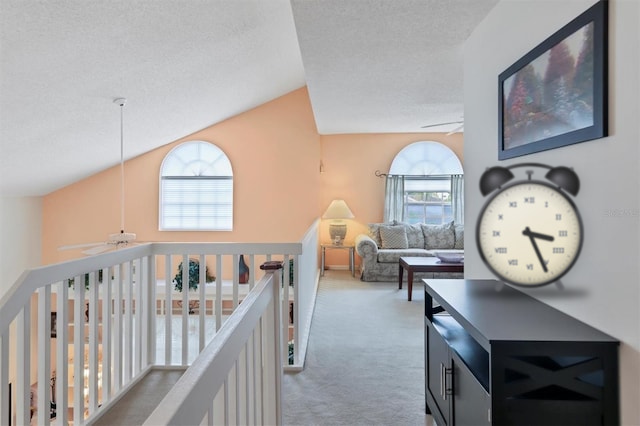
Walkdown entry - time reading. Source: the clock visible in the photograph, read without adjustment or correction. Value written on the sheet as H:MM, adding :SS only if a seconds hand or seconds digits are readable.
3:26
